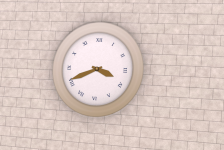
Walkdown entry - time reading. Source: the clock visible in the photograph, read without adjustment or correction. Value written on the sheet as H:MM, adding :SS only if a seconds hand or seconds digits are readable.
3:41
